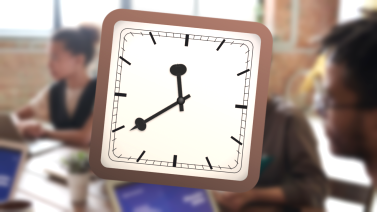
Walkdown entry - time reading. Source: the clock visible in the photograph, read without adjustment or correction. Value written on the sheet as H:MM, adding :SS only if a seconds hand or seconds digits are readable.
11:39
